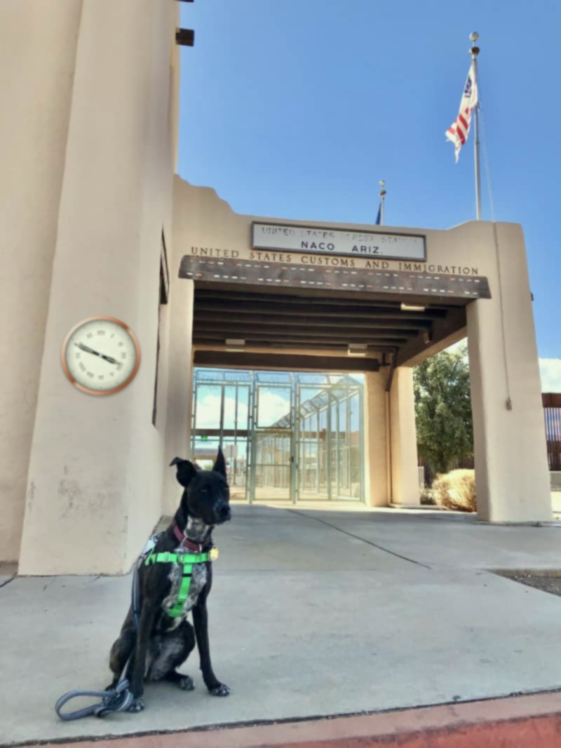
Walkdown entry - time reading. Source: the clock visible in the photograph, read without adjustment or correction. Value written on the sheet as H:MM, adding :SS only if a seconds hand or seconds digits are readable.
3:49
